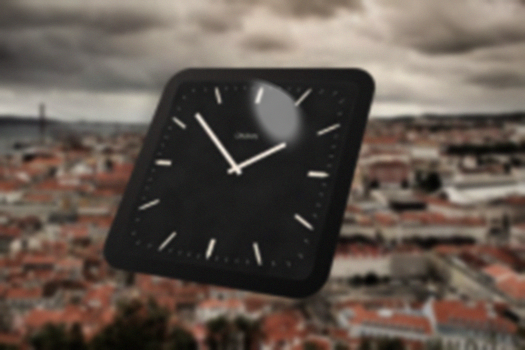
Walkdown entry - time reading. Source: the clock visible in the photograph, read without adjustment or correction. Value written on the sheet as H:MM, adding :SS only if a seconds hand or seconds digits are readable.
1:52
